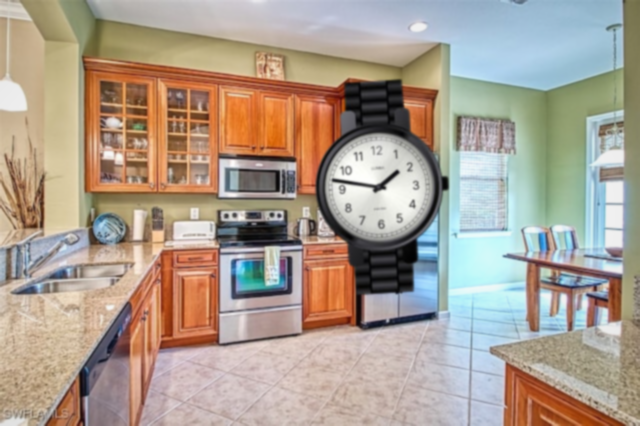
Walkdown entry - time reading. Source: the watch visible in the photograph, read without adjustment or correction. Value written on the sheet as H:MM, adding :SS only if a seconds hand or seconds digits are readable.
1:47
